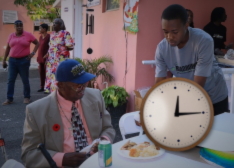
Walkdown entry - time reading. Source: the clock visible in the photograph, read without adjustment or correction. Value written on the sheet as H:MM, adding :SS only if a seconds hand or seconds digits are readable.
12:15
